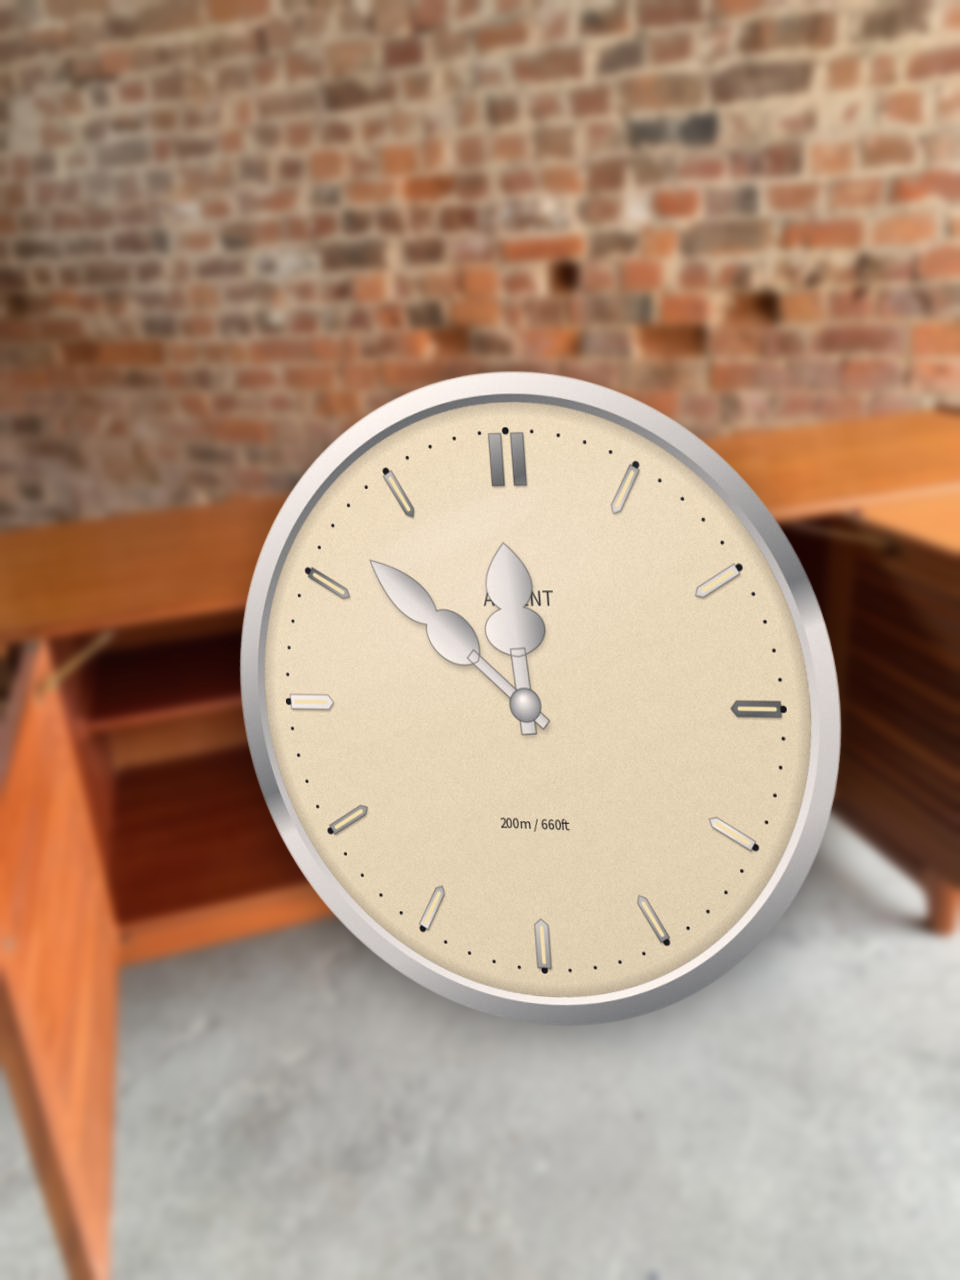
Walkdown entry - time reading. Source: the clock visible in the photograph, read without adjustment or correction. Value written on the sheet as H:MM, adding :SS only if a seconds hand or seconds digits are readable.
11:52
